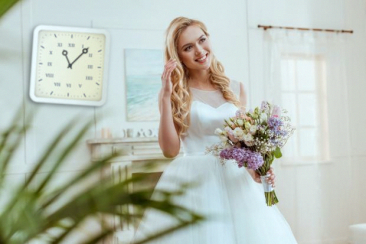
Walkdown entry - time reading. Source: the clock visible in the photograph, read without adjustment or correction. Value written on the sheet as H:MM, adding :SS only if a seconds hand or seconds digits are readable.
11:07
